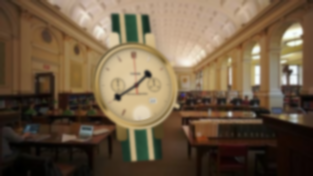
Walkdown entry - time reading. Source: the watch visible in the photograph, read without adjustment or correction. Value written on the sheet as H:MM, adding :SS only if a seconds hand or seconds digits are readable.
1:40
